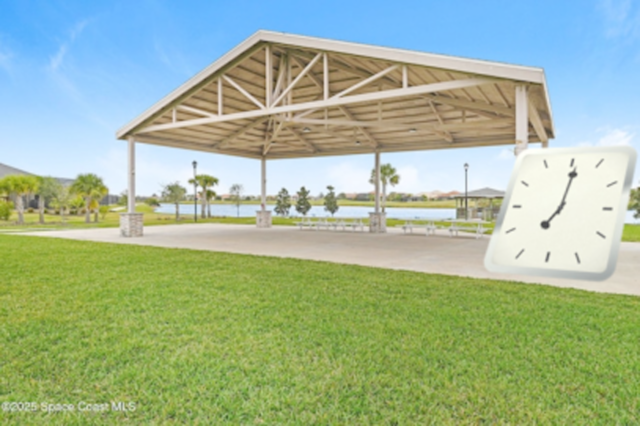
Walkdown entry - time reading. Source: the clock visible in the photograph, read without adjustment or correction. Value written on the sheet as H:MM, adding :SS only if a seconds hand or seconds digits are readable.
7:01
